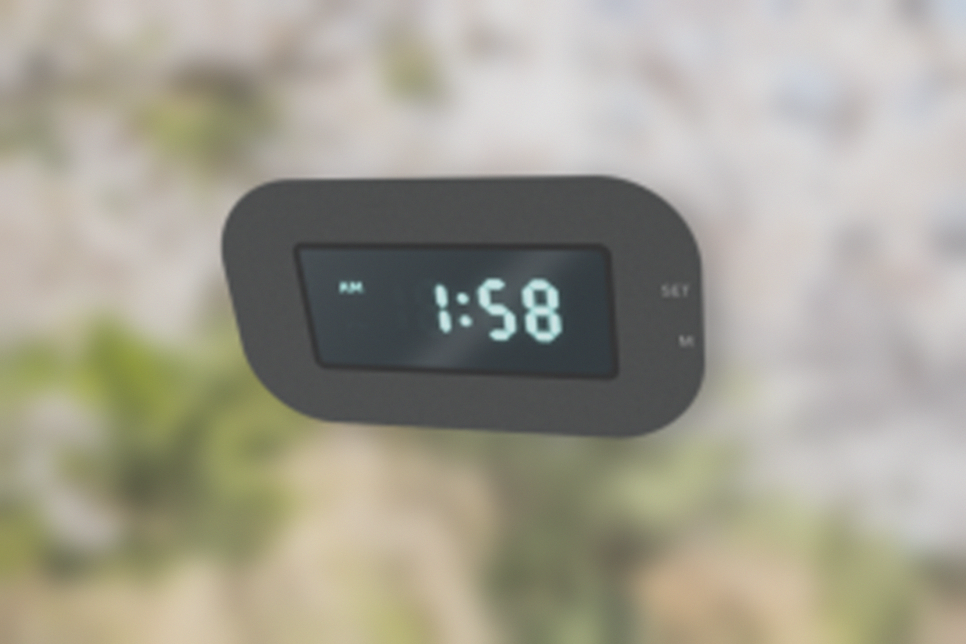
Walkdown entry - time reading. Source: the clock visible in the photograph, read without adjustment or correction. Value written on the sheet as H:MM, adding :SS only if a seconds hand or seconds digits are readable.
1:58
